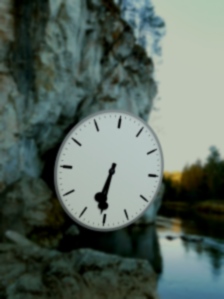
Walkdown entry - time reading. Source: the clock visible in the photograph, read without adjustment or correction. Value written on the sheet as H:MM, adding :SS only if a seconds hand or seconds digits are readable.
6:31
